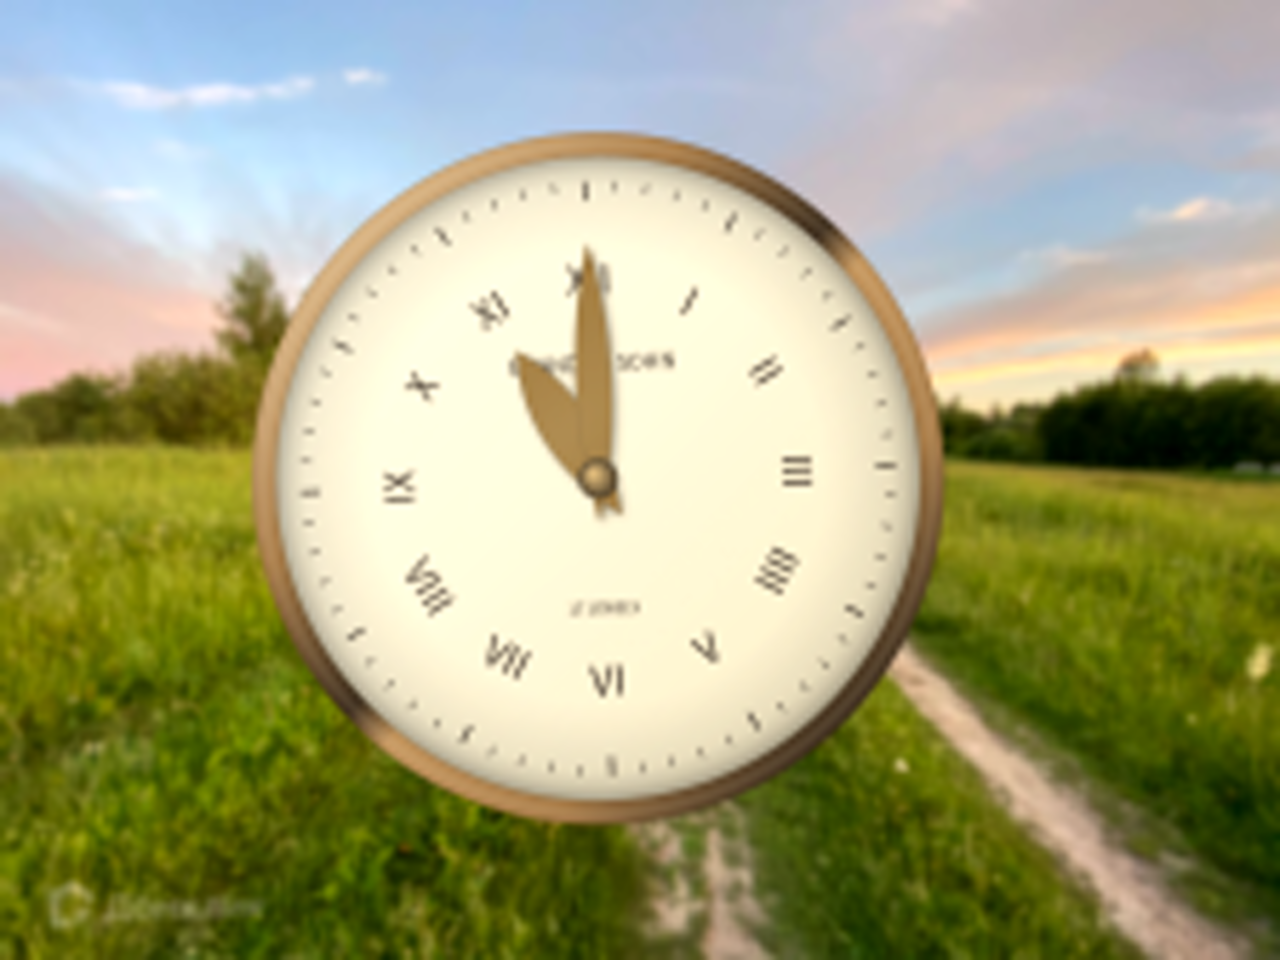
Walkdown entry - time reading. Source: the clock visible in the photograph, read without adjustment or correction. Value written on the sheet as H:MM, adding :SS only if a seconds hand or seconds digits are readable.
11:00
